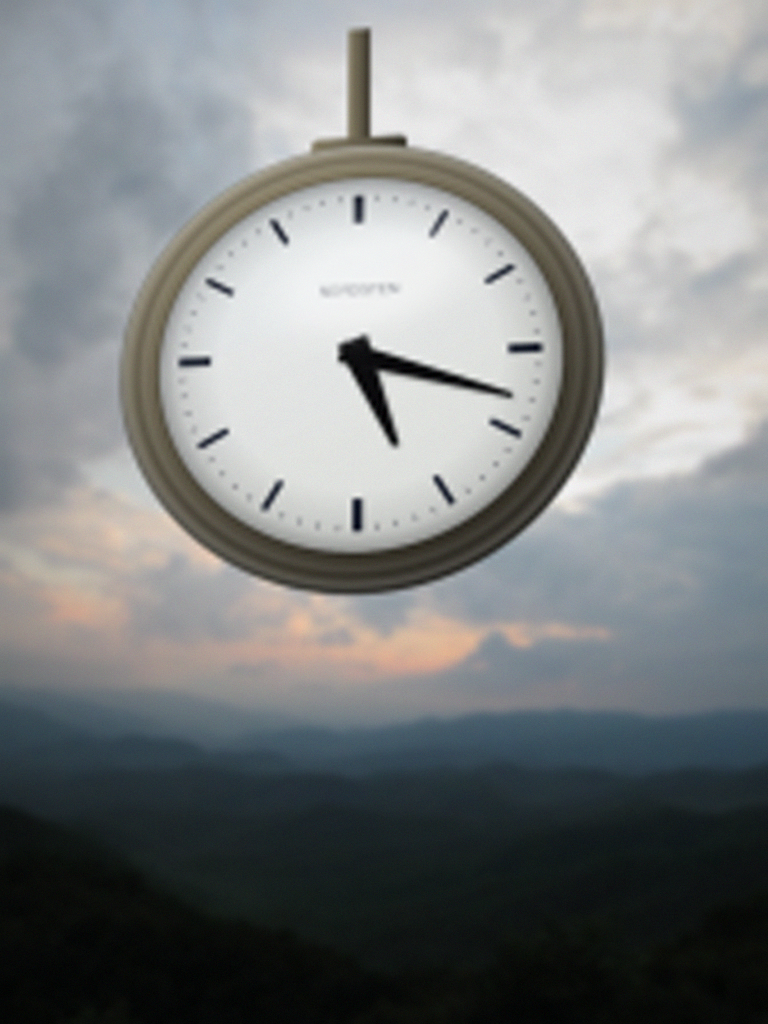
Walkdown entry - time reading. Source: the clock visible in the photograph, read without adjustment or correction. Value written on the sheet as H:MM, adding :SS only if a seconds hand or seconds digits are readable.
5:18
